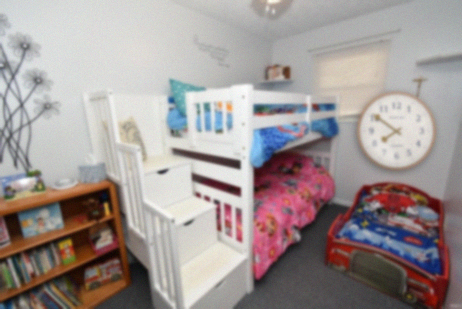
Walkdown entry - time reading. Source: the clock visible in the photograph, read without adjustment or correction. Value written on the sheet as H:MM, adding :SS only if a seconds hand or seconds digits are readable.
7:51
